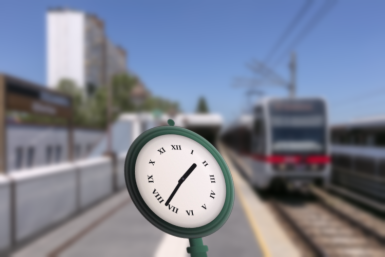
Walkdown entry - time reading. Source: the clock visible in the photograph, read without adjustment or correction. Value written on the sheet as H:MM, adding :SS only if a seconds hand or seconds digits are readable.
1:37
